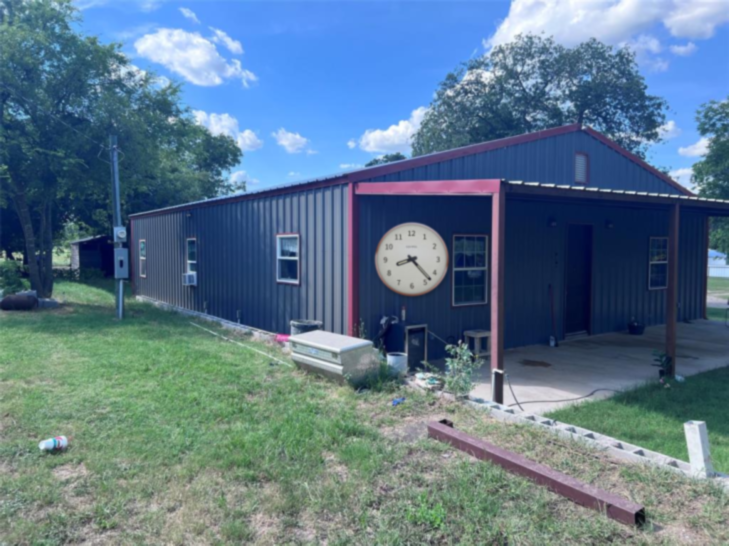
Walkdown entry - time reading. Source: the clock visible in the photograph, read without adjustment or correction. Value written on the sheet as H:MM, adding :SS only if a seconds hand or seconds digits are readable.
8:23
